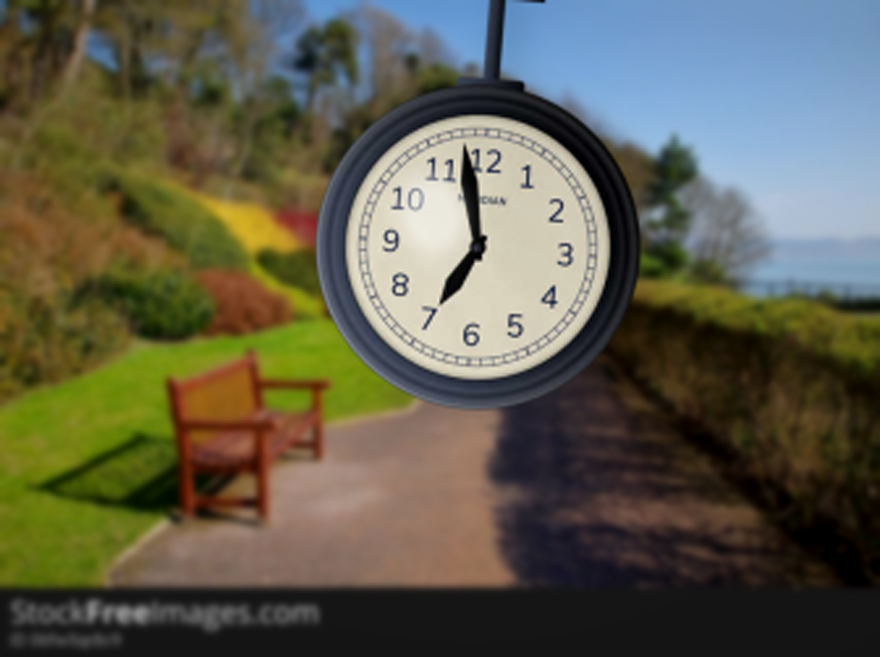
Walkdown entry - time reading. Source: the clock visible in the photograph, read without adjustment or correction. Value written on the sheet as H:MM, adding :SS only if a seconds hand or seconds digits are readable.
6:58
